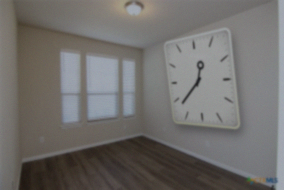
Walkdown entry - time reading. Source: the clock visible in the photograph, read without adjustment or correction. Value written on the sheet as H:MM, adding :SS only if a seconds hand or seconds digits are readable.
12:38
